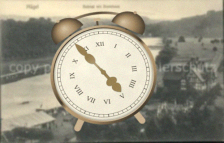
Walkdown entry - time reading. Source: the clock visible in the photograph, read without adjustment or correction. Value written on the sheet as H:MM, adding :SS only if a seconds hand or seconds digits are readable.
4:54
